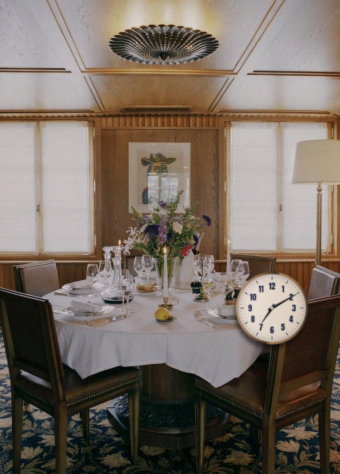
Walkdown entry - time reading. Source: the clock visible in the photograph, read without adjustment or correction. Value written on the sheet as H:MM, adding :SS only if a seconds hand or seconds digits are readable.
7:10
